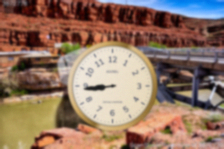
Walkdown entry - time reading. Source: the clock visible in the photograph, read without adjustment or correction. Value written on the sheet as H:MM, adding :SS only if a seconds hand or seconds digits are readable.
8:44
